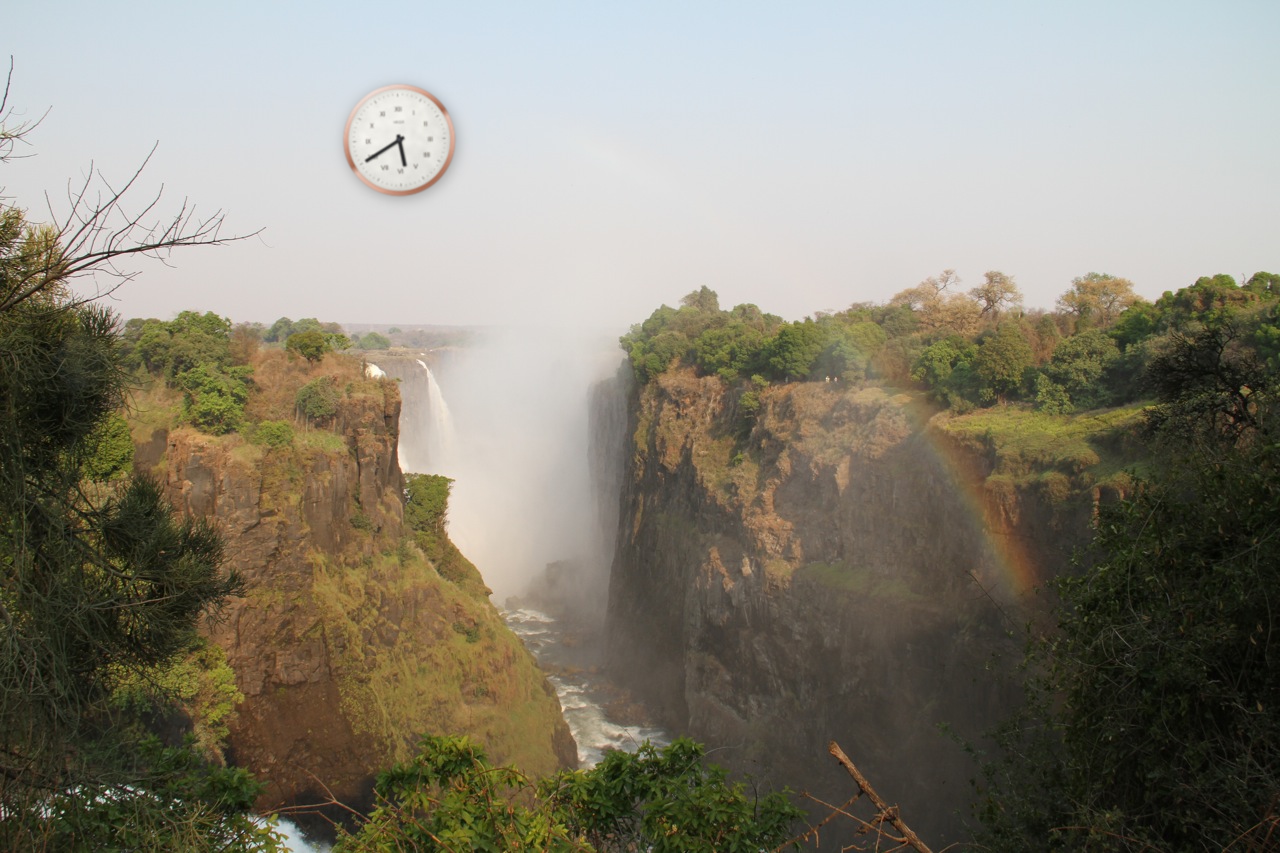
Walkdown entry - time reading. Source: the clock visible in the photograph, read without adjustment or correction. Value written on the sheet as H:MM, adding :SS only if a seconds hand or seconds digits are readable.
5:40
